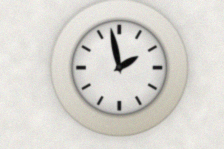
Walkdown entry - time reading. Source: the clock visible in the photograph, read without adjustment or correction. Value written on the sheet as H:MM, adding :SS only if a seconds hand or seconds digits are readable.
1:58
